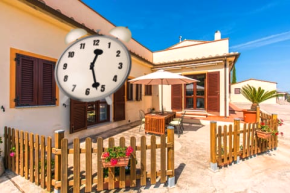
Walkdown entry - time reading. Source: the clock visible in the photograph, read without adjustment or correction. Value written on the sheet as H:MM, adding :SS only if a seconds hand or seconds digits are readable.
12:27
